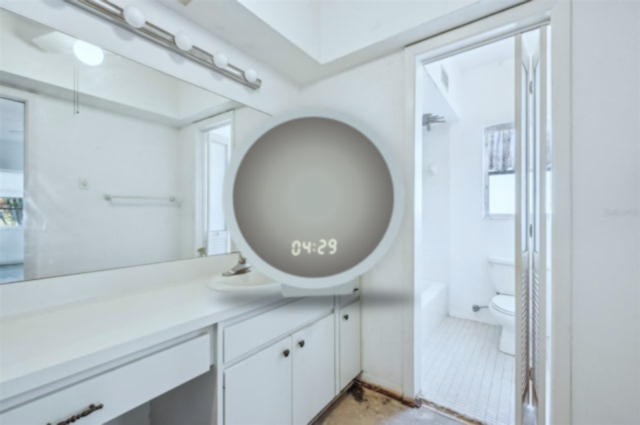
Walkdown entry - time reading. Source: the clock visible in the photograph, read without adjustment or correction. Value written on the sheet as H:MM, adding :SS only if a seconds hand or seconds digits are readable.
4:29
